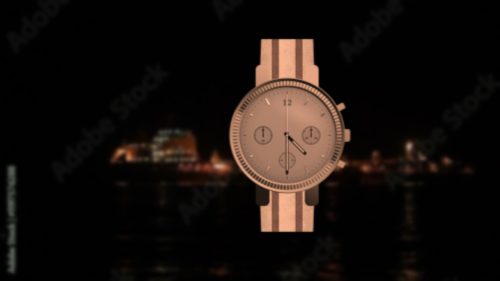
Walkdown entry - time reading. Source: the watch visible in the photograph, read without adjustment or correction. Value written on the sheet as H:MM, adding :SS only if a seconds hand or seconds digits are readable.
4:30
